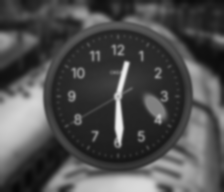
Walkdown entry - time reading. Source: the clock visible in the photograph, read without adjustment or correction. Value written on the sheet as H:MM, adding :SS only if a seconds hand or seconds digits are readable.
12:29:40
